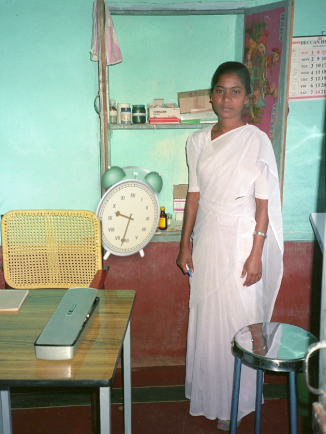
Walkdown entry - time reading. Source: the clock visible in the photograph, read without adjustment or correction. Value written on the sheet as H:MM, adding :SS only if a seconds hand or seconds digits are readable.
9:32
